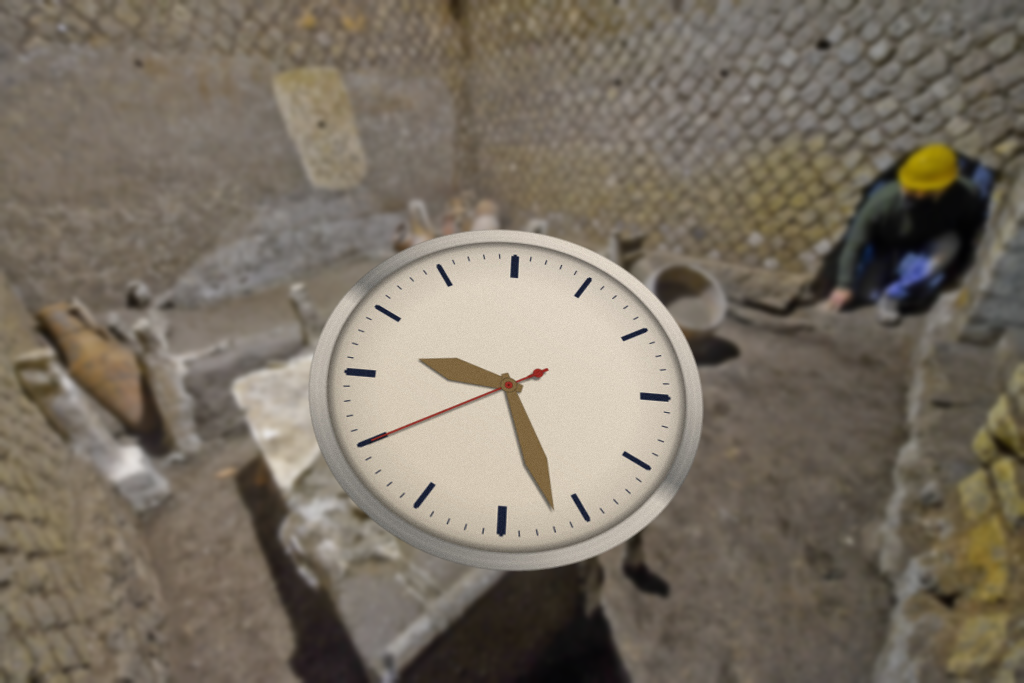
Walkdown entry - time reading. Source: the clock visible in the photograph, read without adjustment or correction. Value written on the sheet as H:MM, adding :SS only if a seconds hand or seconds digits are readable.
9:26:40
